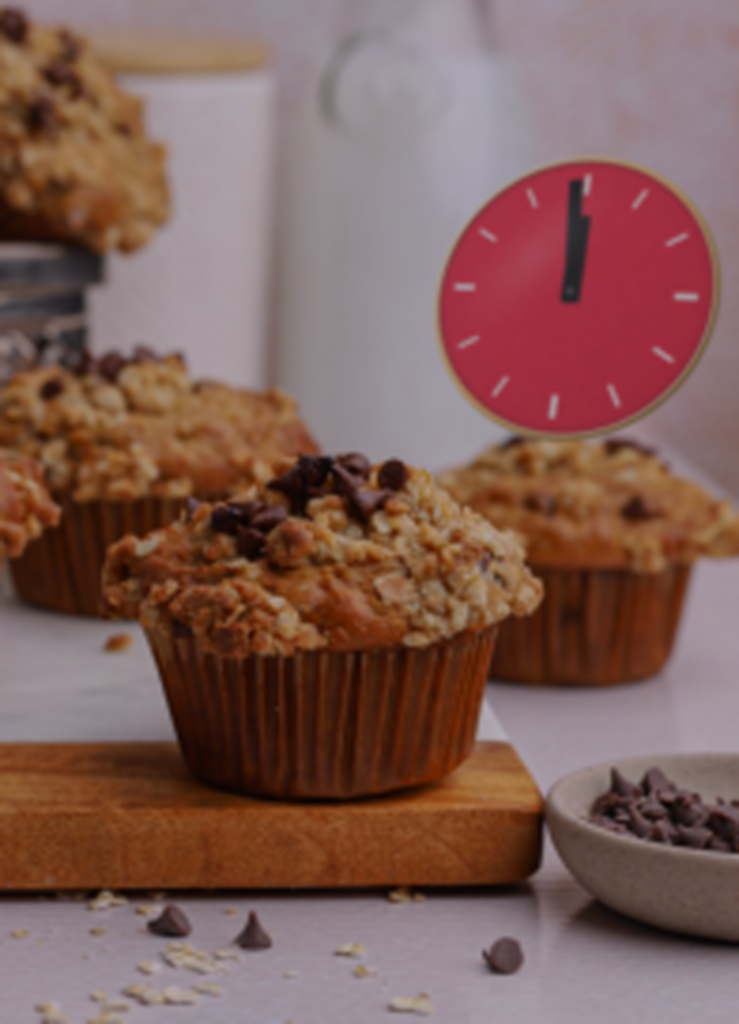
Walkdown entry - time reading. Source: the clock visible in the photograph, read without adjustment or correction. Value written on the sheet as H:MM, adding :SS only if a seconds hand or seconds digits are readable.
11:59
